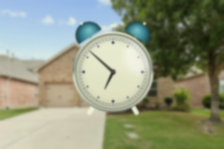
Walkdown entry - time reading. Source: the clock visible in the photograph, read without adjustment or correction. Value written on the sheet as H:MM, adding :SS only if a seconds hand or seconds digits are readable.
6:52
